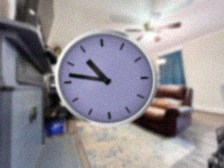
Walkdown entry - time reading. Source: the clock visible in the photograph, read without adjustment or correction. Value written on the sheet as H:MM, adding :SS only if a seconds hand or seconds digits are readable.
10:47
